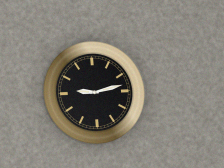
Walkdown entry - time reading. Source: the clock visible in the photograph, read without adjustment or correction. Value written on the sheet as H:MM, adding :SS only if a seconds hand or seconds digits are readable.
9:13
